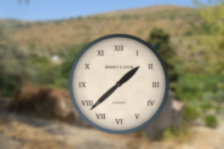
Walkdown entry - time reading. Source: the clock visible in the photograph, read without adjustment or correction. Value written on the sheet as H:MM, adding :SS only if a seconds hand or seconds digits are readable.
1:38
